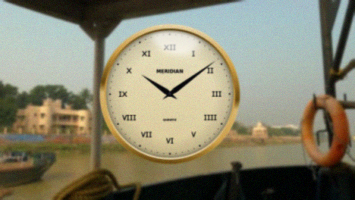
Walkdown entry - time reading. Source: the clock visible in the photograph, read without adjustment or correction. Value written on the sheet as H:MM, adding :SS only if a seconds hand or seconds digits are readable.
10:09
